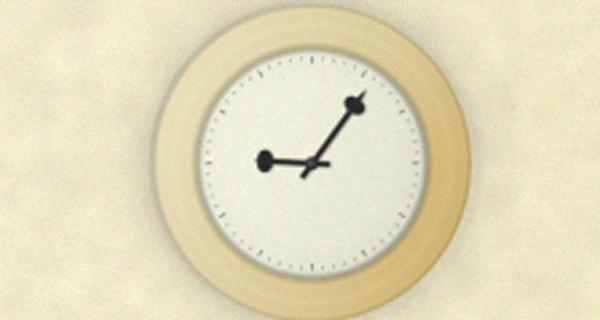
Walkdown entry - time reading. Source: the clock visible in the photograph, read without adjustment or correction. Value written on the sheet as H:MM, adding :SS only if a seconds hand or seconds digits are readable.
9:06
